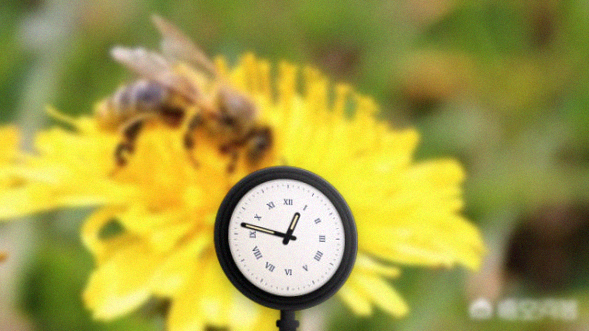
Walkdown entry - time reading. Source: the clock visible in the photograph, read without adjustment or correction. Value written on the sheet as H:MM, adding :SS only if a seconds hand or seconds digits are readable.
12:47
